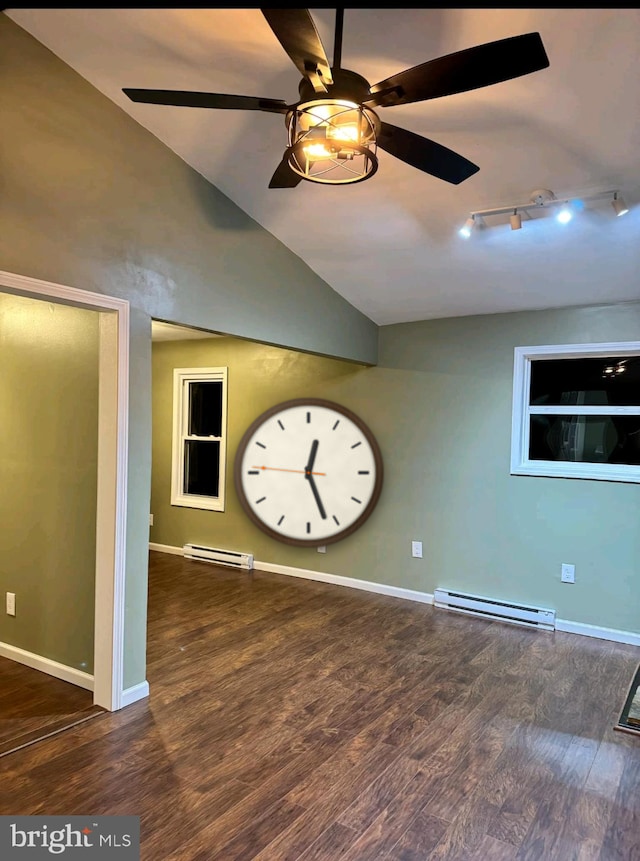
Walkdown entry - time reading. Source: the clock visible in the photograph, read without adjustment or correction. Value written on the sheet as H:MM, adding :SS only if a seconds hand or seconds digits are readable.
12:26:46
